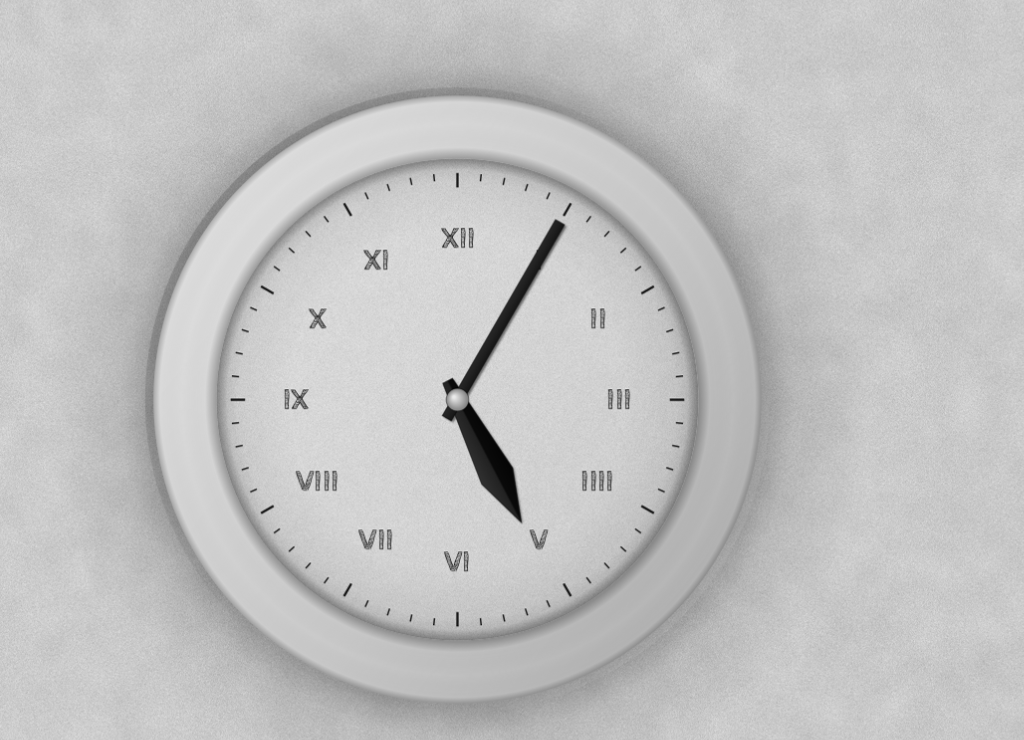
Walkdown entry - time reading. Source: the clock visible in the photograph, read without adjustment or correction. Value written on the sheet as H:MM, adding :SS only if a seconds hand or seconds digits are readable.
5:05
